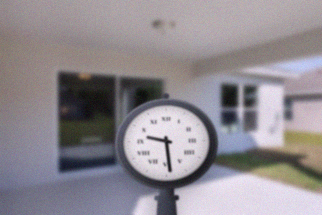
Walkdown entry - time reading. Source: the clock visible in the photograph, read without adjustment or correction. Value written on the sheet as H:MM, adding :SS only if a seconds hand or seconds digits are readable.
9:29
